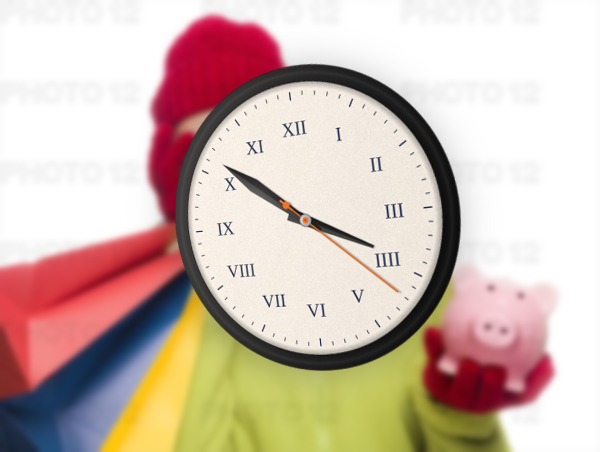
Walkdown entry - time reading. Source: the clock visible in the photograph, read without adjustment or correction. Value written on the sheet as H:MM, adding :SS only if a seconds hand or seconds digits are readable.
3:51:22
